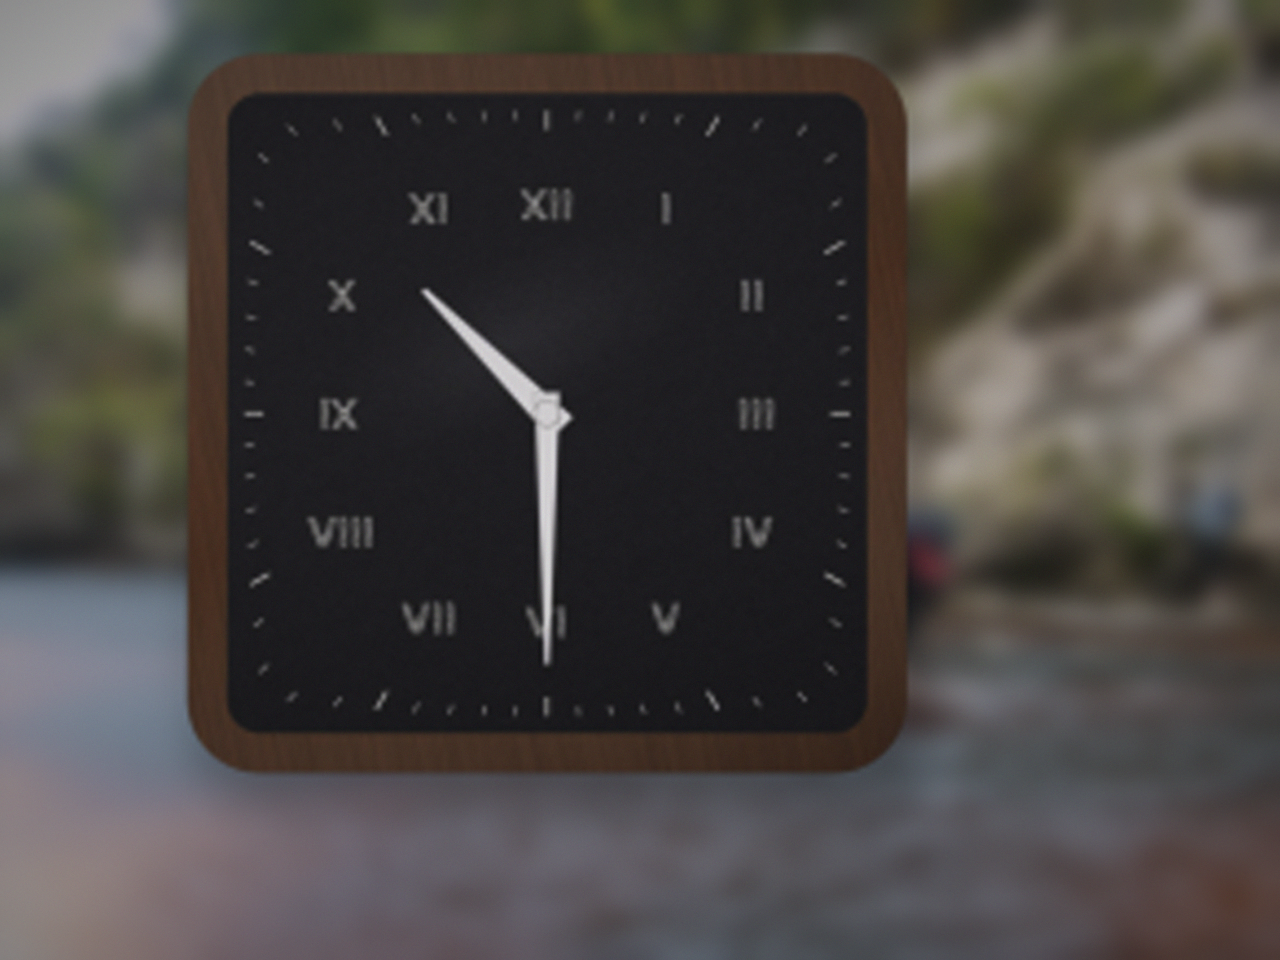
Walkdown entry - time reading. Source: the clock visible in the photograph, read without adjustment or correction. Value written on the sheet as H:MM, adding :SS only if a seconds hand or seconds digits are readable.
10:30
